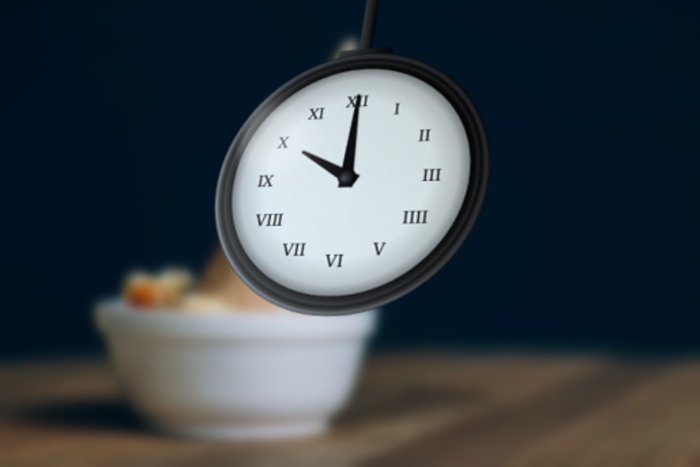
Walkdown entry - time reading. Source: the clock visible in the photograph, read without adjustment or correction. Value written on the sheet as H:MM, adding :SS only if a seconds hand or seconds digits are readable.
10:00
